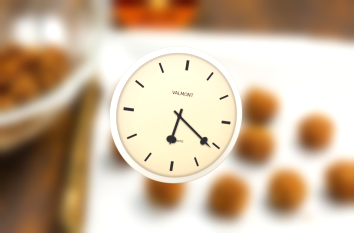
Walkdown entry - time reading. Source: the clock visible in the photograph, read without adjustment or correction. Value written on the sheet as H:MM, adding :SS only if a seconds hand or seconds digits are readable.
6:21
